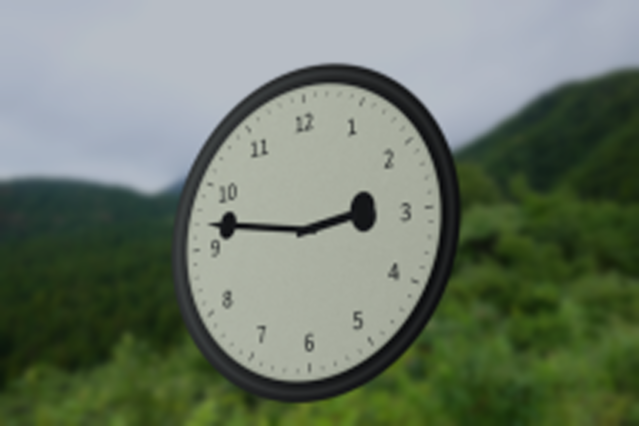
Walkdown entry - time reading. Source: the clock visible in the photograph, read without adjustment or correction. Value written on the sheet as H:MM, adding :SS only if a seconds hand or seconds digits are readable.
2:47
